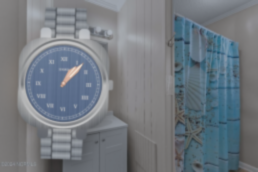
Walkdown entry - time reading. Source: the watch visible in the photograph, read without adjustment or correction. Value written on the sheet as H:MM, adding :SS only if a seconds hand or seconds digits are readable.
1:07
